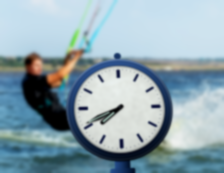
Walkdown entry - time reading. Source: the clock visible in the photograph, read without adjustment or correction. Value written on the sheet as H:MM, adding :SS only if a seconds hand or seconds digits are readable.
7:41
